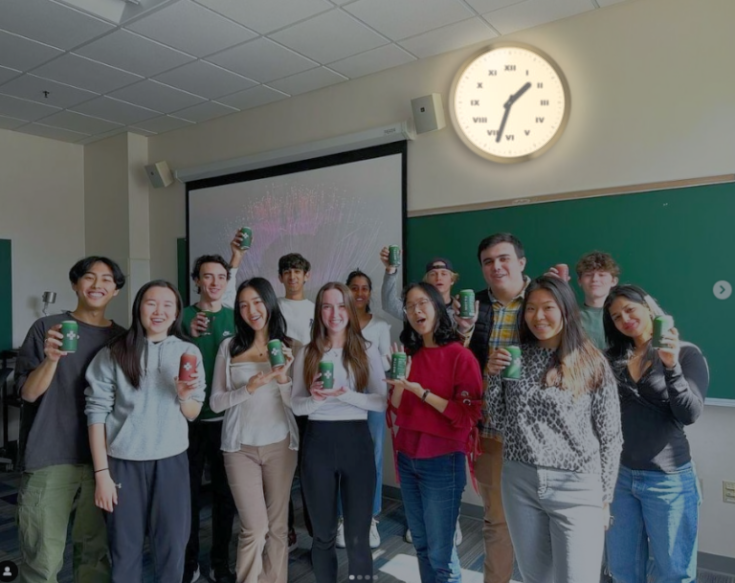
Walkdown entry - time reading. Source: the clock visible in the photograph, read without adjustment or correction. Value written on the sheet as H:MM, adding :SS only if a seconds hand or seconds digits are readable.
1:33
